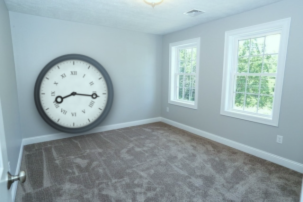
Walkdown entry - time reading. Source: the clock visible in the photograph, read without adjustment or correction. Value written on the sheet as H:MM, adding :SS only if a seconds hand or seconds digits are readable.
8:16
